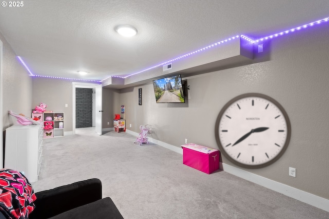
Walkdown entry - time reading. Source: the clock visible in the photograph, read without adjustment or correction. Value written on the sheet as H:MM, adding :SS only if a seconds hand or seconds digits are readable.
2:39
